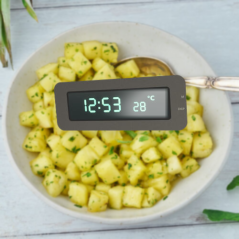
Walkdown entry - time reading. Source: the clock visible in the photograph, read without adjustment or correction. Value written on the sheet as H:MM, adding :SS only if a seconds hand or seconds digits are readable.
12:53
